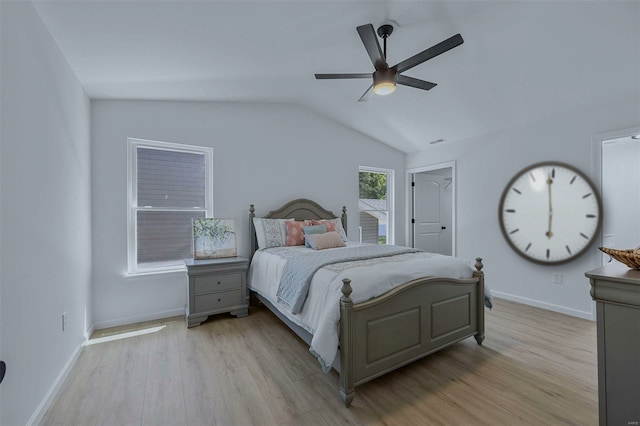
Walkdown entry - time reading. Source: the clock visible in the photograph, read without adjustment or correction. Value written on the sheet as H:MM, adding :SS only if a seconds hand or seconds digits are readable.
5:59
